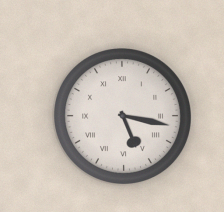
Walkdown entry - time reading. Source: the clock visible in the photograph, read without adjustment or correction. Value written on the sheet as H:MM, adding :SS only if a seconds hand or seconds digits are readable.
5:17
